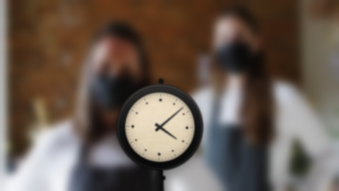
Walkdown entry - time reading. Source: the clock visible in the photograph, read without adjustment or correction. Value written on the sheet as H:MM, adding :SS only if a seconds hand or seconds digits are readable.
4:08
